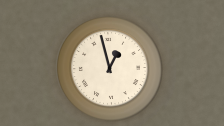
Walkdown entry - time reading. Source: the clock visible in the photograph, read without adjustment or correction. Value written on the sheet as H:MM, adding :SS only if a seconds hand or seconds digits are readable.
12:58
